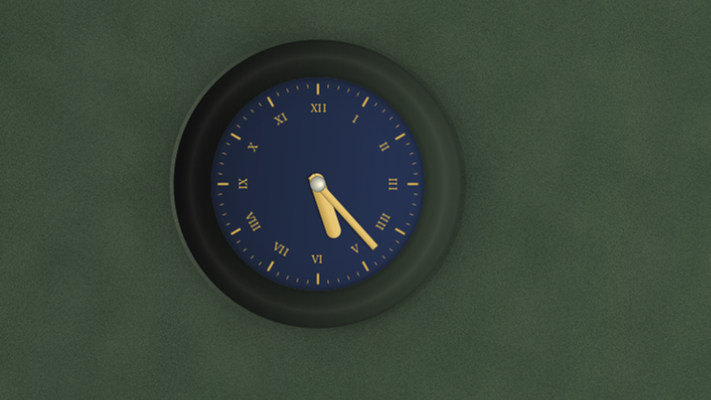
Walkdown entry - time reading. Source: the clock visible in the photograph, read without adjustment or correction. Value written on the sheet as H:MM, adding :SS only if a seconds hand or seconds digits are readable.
5:23
